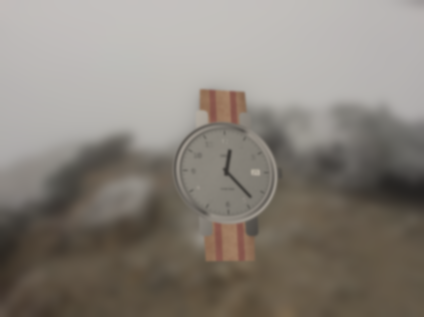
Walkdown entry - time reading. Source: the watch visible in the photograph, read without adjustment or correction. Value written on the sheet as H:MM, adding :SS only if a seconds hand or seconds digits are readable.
12:23
